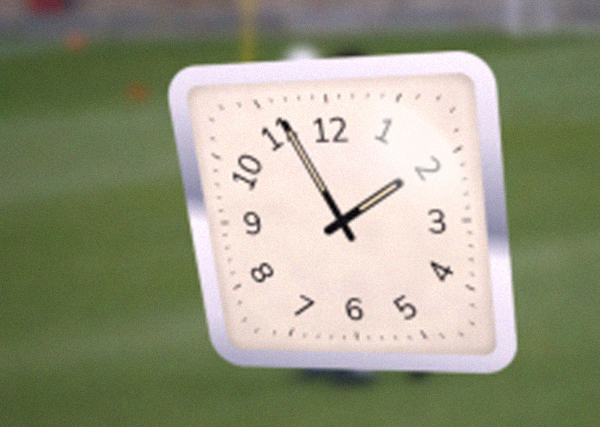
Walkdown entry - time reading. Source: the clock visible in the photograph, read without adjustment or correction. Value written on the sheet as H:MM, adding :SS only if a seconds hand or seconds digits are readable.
1:56
